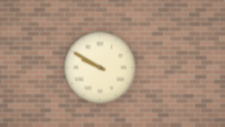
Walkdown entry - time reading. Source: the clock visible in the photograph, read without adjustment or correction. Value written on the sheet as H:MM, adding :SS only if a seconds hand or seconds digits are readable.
9:50
